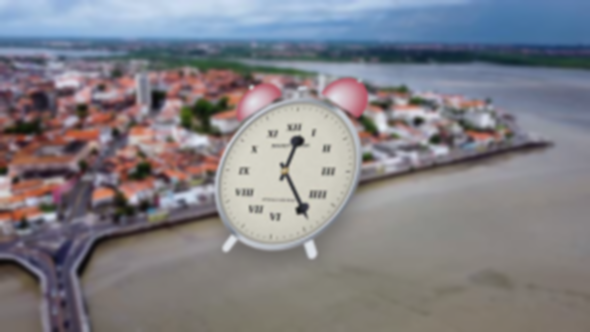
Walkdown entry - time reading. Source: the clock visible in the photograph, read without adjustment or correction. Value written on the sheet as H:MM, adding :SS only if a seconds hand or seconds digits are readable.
12:24
